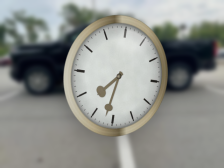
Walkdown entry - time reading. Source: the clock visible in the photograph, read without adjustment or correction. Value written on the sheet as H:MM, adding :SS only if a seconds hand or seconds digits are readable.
7:32
